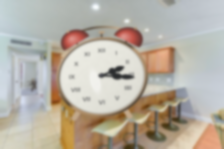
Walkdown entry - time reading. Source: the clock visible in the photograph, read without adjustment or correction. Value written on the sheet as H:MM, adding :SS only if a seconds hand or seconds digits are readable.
2:16
